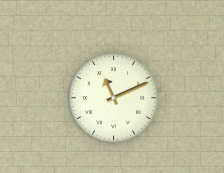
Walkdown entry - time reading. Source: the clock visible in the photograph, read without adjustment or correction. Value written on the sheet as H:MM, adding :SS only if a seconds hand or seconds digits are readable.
11:11
